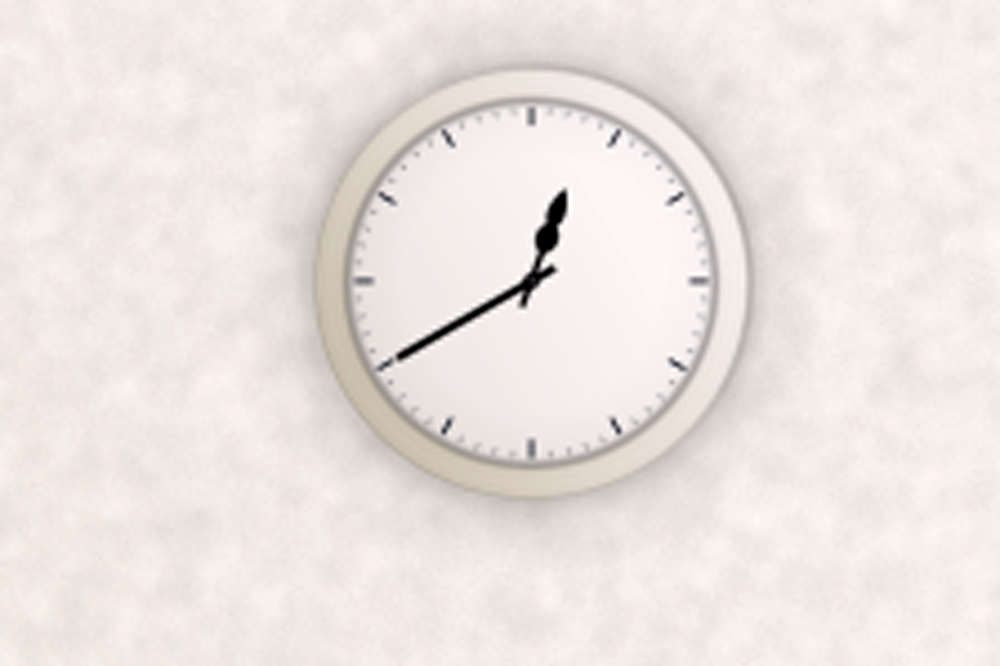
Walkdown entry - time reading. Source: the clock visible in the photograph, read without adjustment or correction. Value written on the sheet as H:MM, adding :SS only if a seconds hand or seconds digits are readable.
12:40
